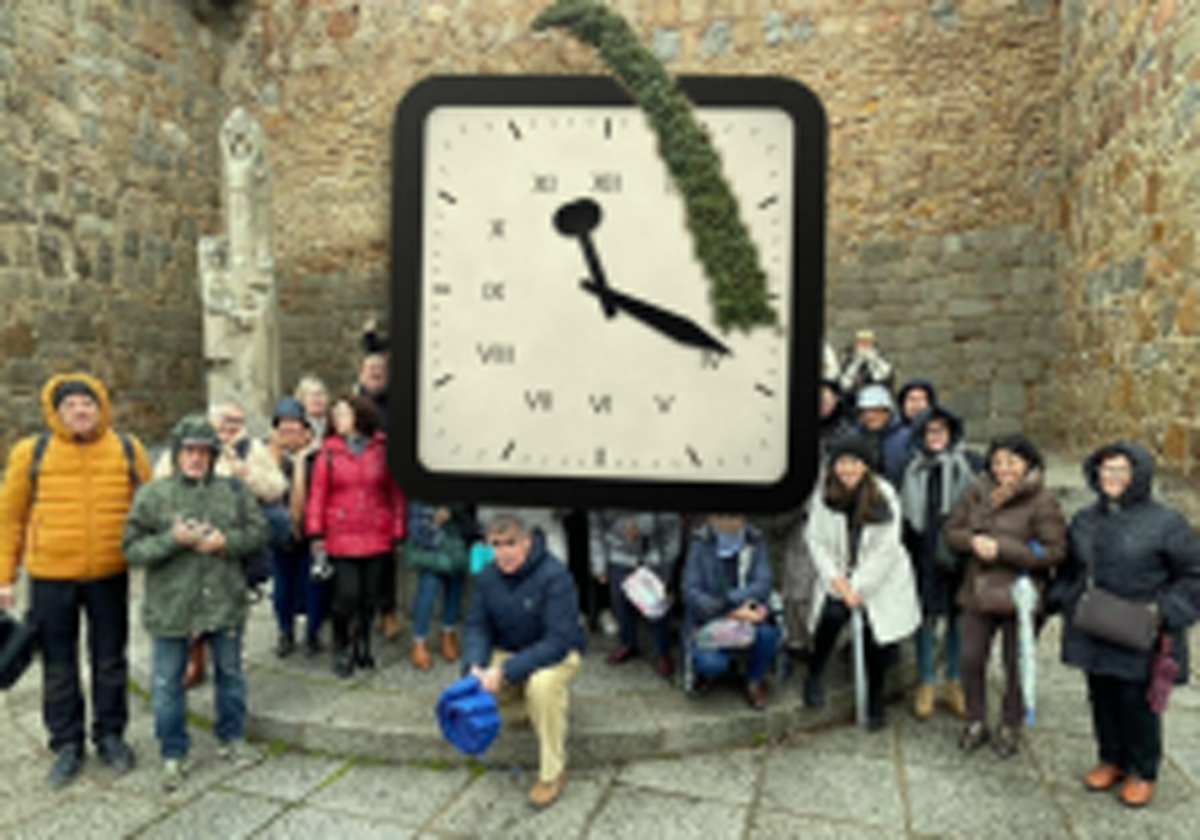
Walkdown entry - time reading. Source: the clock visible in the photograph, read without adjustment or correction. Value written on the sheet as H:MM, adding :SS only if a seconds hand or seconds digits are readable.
11:19
